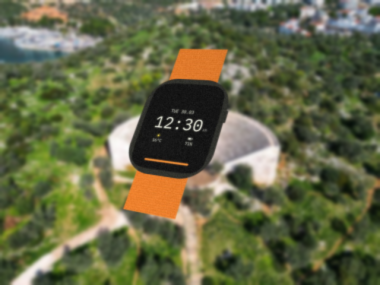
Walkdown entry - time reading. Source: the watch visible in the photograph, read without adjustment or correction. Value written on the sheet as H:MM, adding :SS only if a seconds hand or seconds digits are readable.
12:30
